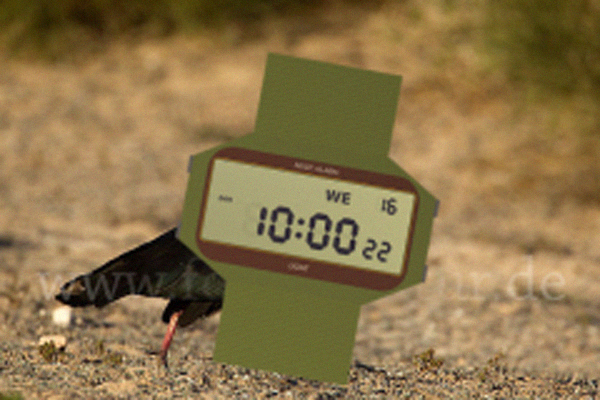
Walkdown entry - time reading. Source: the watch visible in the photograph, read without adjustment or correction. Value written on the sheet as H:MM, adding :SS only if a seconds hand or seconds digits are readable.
10:00:22
